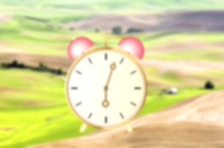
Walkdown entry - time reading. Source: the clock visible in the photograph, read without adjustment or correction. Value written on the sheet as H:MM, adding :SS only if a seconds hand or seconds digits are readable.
6:03
